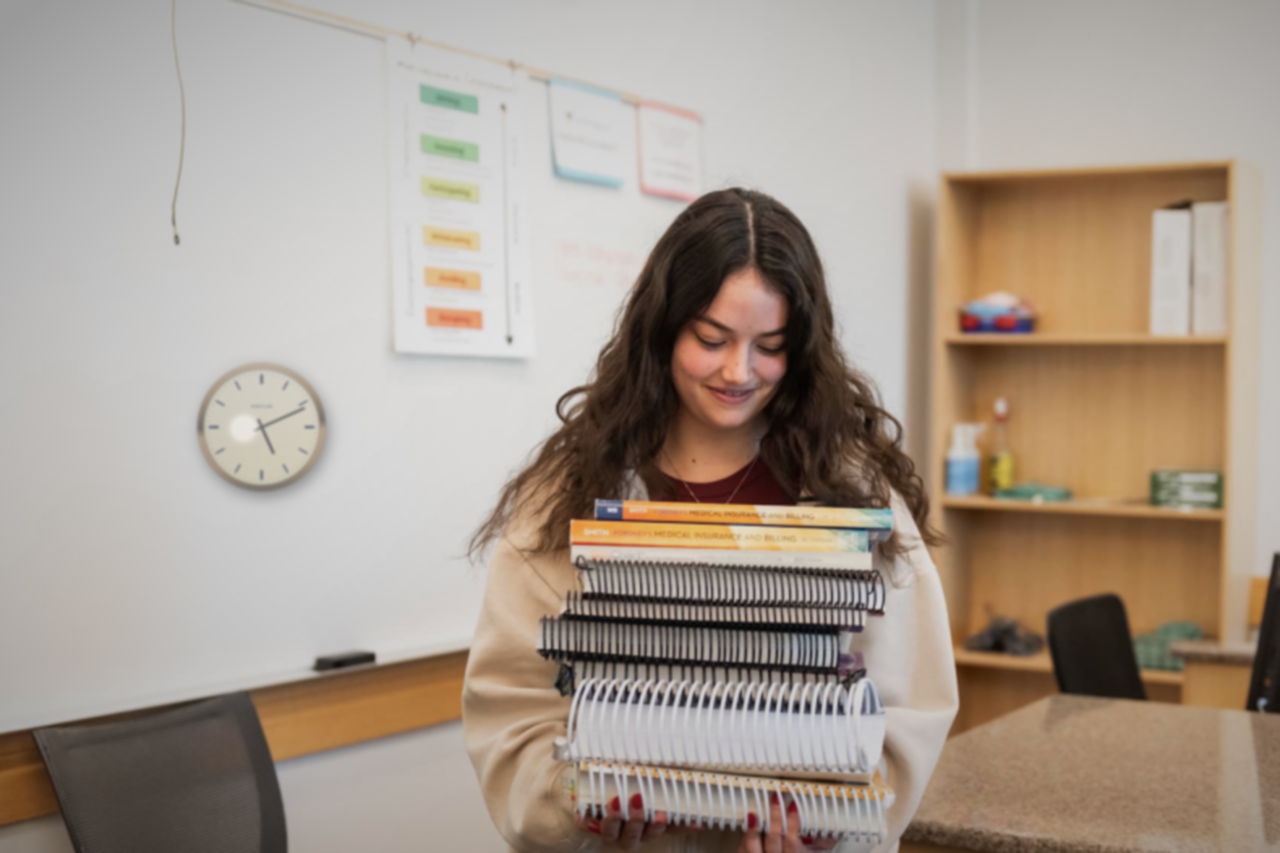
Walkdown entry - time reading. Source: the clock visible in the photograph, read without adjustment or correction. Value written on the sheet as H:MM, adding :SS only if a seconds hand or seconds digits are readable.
5:11
